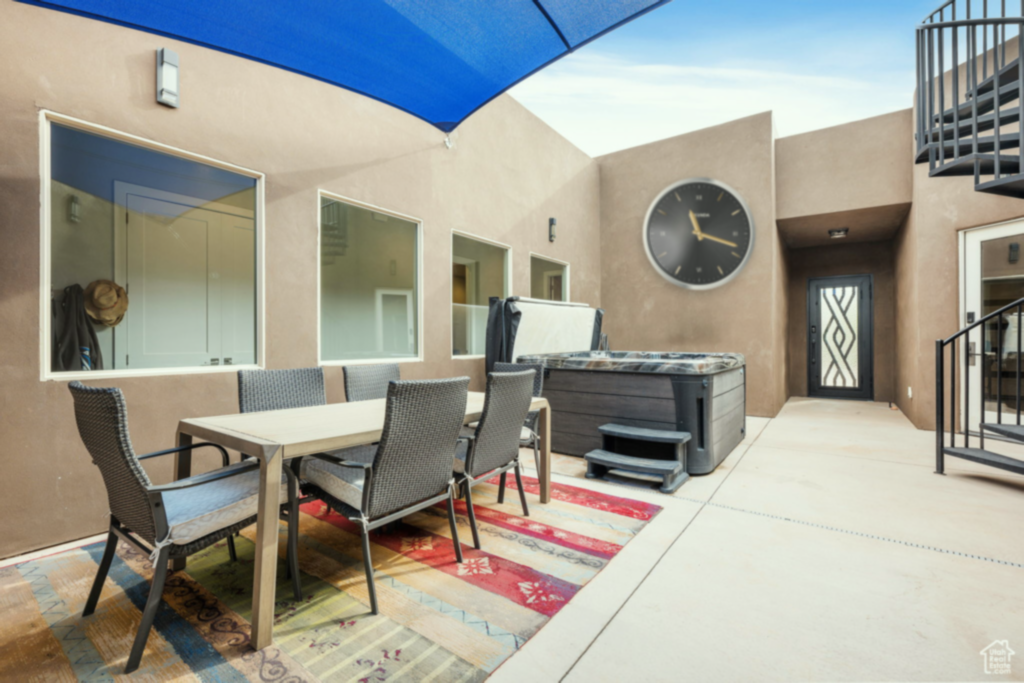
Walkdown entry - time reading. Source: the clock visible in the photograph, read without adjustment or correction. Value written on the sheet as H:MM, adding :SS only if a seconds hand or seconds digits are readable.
11:18
